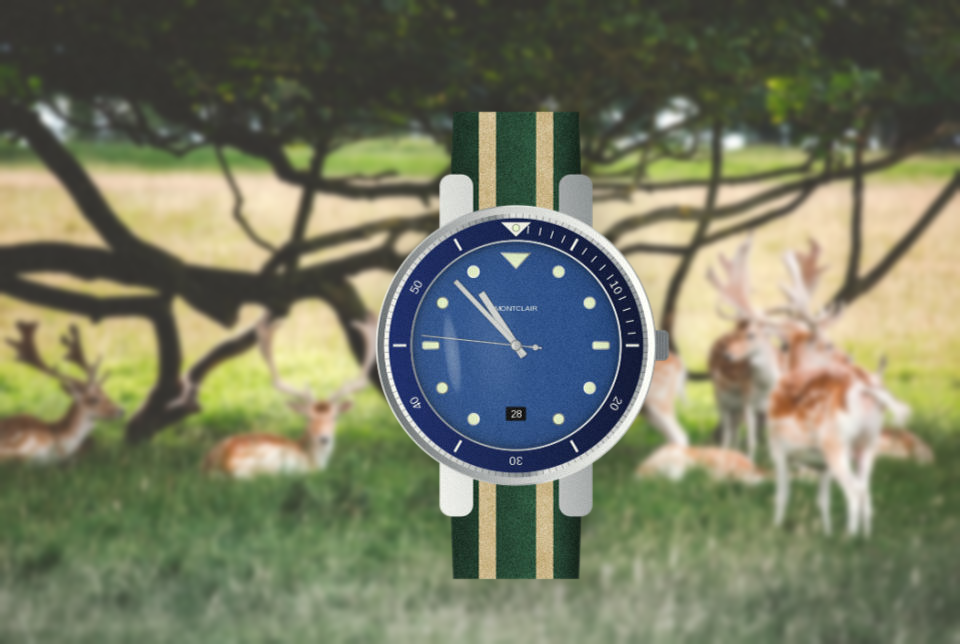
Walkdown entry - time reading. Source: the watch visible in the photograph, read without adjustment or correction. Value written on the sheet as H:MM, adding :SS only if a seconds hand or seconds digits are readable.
10:52:46
